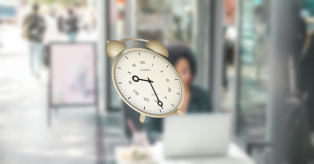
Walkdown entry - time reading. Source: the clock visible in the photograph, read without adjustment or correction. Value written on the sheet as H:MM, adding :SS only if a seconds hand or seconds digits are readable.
9:29
